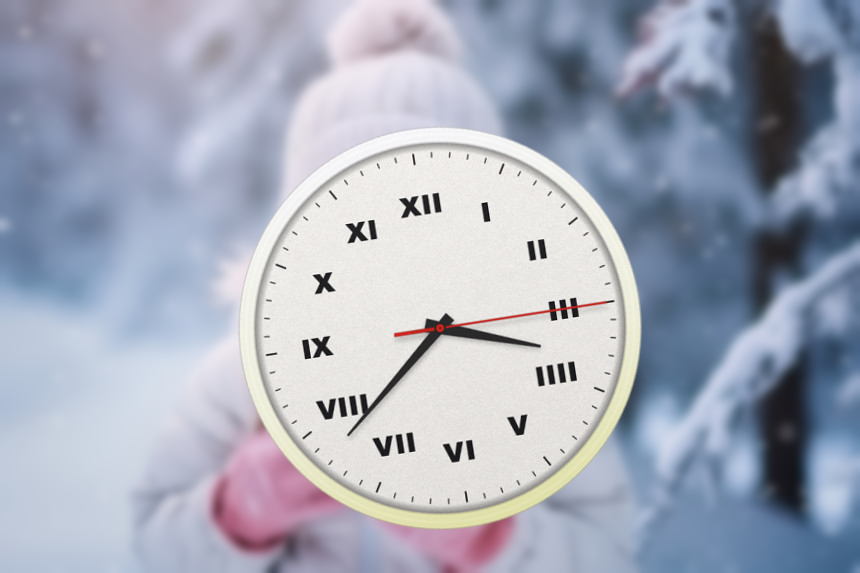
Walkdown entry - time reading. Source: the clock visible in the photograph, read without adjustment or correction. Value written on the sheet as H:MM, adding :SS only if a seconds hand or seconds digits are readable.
3:38:15
